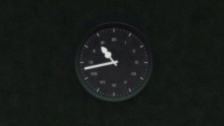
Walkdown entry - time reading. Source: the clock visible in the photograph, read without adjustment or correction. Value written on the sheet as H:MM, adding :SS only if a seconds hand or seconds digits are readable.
10:43
